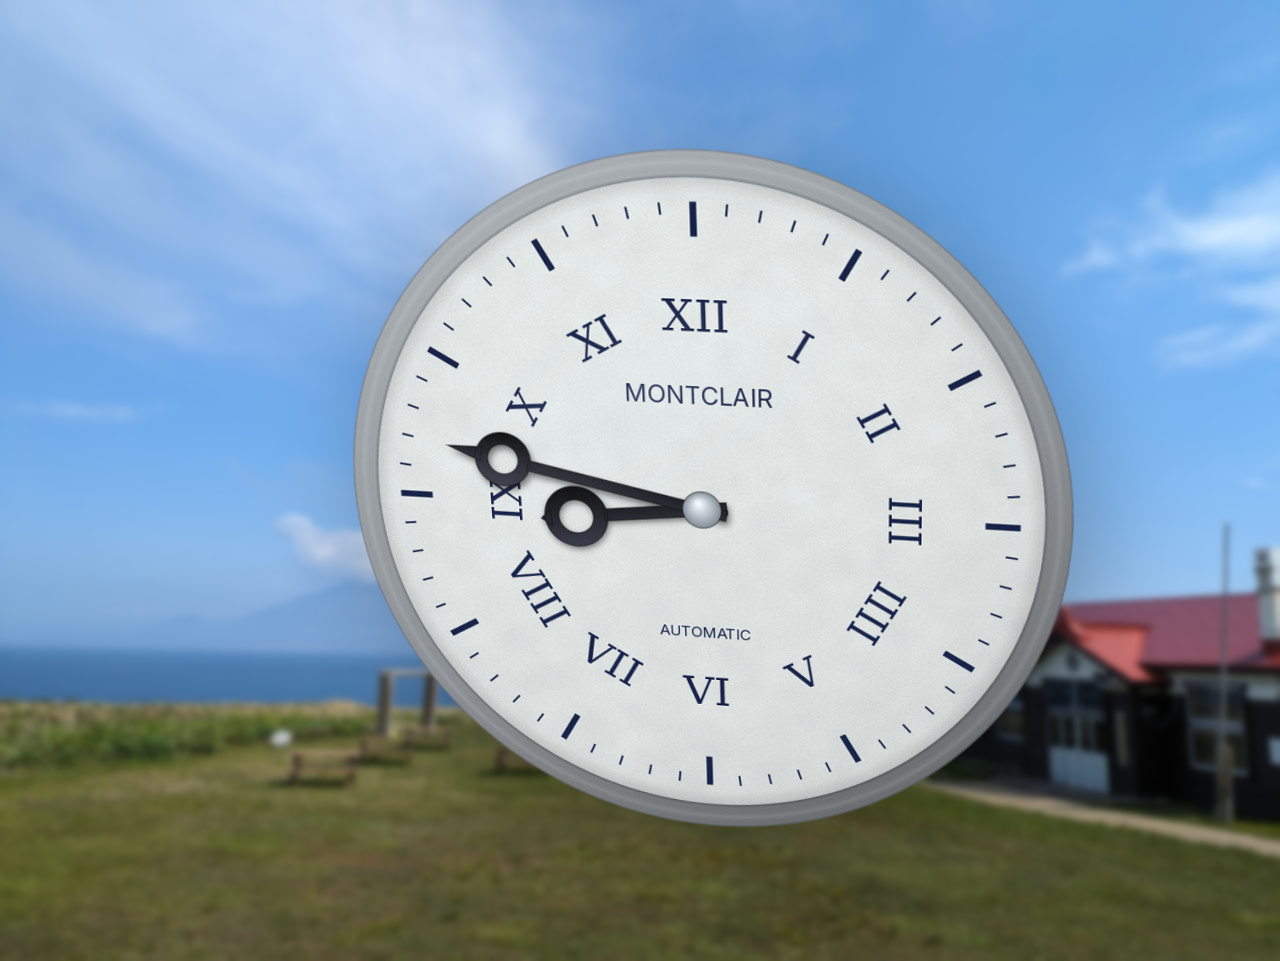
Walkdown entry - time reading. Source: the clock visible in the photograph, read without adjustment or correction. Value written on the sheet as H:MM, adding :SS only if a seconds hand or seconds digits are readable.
8:47
